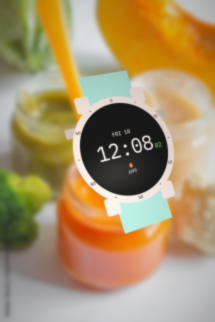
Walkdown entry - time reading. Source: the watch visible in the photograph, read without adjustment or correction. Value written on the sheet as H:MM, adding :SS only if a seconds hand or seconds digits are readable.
12:08
